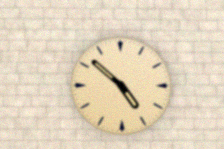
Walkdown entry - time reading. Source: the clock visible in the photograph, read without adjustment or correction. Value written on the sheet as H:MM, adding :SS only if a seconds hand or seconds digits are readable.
4:52
